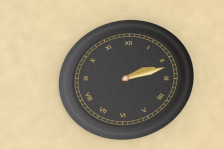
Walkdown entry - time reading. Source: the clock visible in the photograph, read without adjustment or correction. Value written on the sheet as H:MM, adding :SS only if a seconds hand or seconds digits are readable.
2:12
